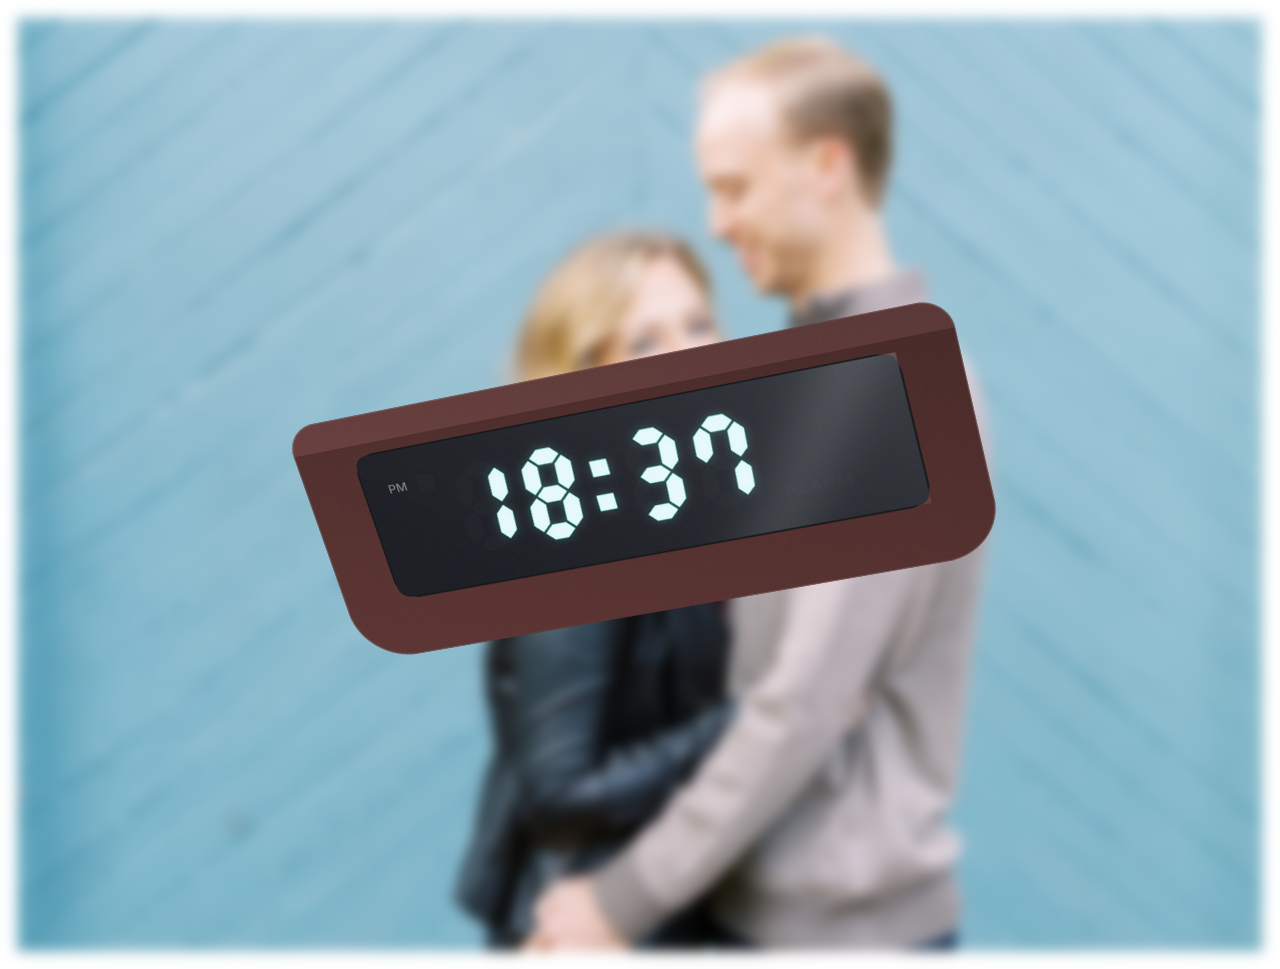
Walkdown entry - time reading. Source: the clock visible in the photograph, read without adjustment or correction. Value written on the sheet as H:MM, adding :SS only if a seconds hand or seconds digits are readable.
18:37
